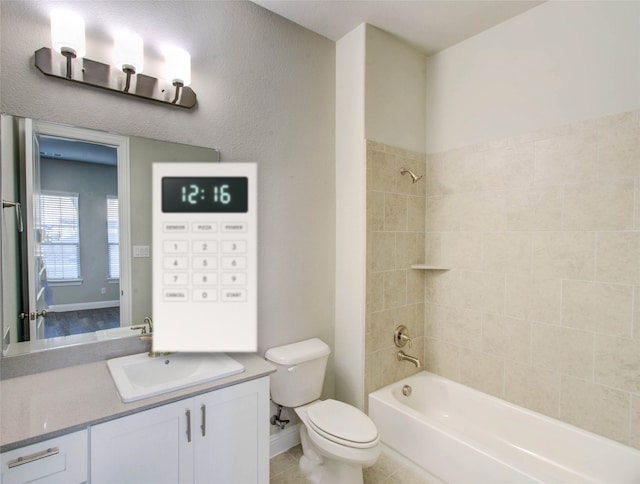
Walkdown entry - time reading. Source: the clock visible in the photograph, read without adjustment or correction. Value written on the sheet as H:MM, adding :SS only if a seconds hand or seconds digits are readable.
12:16
